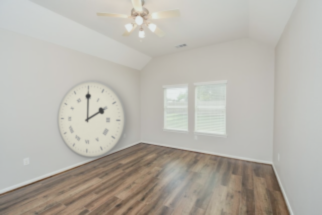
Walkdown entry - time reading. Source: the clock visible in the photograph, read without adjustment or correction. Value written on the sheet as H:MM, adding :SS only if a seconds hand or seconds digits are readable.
2:00
